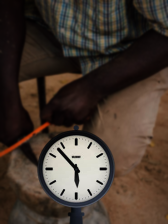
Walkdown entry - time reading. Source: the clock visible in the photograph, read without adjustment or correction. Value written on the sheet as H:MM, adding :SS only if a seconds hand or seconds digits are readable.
5:53
